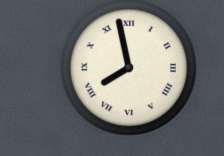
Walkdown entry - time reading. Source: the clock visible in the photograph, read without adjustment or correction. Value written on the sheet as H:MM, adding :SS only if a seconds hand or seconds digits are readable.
7:58
